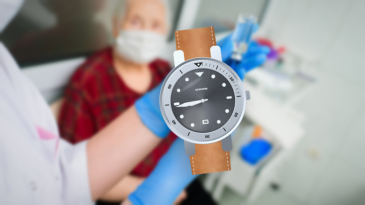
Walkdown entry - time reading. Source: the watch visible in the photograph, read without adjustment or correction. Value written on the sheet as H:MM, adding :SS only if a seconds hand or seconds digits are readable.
8:44
